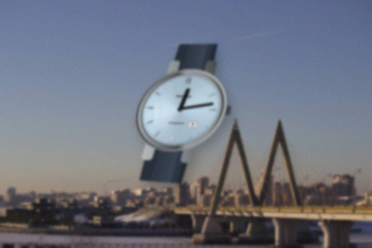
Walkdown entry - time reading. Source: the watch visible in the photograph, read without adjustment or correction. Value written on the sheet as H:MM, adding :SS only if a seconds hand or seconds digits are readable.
12:13
